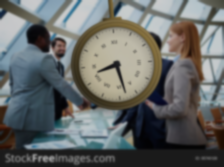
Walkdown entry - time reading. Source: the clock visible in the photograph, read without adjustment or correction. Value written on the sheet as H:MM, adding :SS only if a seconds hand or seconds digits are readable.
8:28
